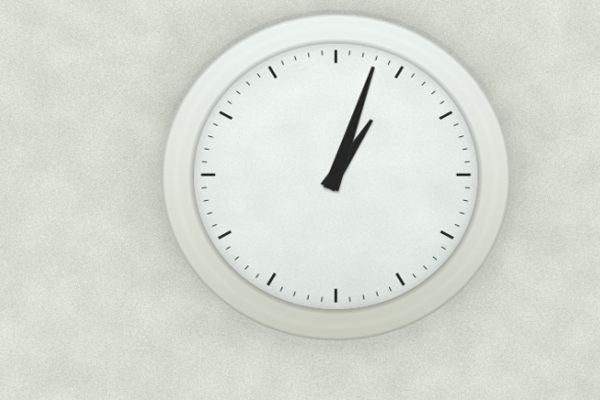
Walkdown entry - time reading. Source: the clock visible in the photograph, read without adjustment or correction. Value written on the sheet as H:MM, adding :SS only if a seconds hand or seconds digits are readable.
1:03
